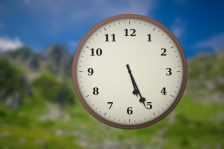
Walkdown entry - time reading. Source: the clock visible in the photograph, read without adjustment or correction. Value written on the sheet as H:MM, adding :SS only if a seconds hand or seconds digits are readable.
5:26
